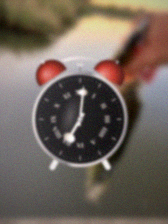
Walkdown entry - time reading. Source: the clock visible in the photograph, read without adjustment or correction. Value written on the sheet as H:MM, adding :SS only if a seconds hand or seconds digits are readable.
7:01
